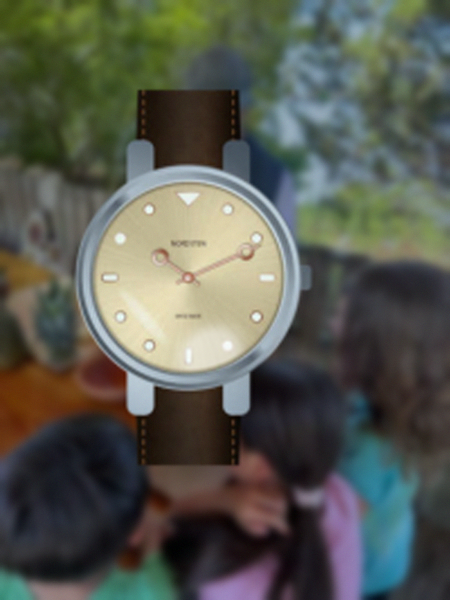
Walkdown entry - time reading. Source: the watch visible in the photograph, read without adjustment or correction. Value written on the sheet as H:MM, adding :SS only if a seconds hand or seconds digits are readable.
10:11
